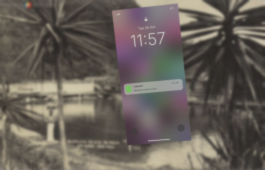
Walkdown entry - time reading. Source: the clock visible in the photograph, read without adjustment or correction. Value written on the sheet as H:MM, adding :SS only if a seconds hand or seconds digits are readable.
11:57
